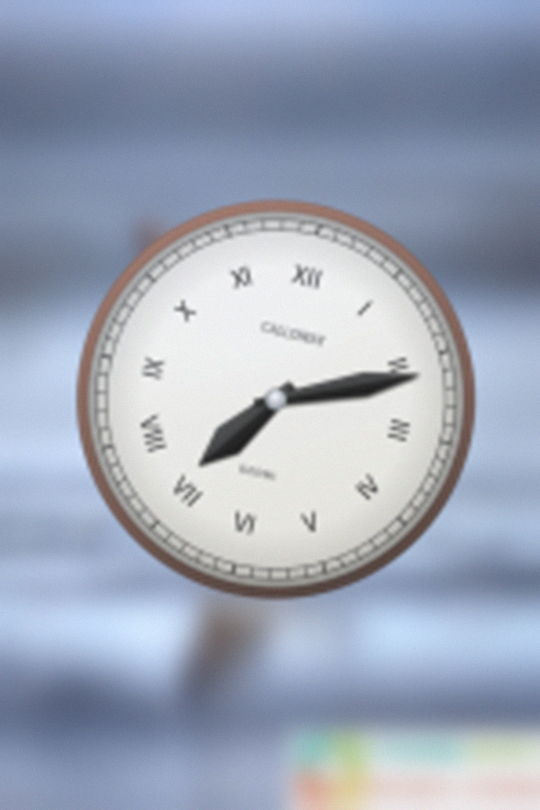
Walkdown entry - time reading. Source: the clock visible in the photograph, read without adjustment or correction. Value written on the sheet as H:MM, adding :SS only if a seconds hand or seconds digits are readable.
7:11
